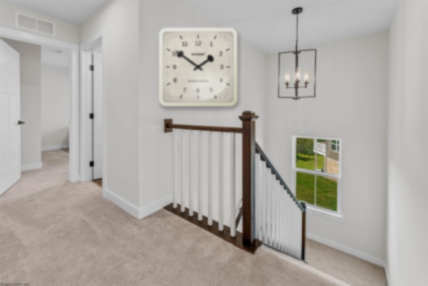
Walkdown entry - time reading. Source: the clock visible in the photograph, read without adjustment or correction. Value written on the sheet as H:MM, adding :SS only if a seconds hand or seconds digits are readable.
1:51
